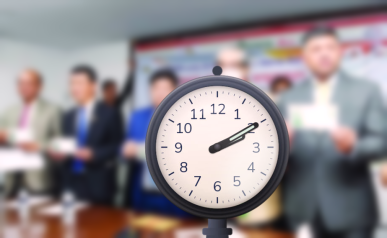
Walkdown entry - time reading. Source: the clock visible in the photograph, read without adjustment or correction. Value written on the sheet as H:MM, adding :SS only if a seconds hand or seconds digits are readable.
2:10
